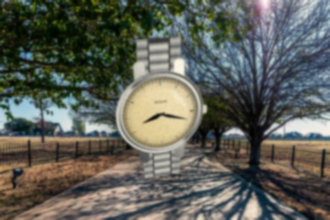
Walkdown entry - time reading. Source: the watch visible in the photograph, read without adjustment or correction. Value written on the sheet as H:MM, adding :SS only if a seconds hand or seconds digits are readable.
8:18
